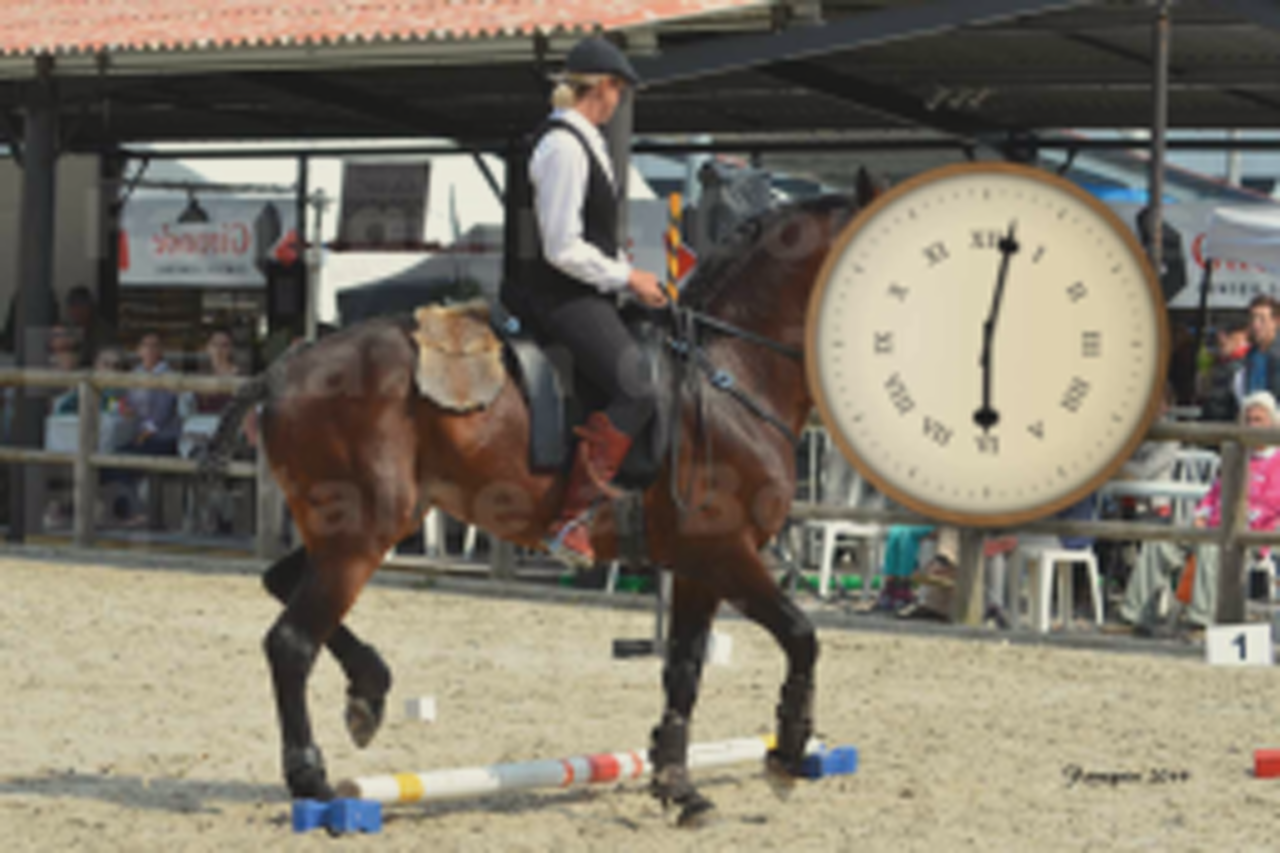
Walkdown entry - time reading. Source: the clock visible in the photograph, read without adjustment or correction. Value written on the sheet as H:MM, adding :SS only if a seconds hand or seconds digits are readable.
6:02
